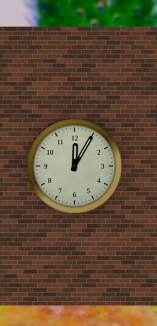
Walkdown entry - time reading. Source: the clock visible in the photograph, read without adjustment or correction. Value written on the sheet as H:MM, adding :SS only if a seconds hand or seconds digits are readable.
12:05
